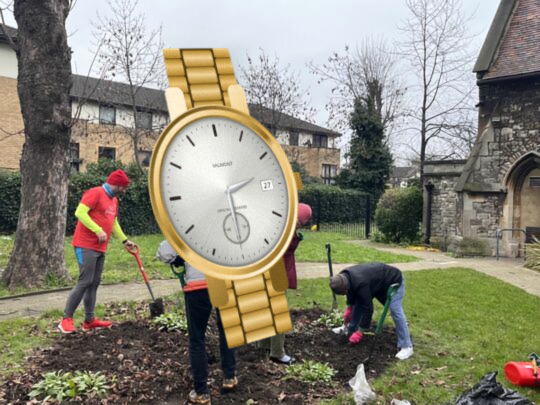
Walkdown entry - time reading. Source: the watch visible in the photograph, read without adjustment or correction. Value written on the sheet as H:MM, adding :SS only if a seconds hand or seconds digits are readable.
2:30
